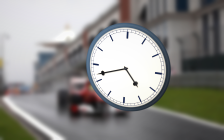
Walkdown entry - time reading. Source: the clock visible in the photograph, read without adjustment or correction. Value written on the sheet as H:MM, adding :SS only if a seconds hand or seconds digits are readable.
4:42
